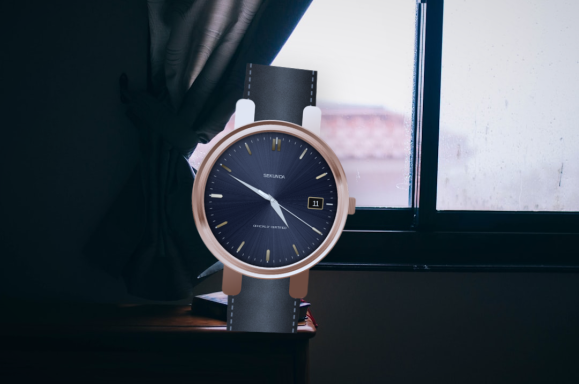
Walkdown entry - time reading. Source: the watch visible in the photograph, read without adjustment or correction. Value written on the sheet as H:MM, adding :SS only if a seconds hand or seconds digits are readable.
4:49:20
